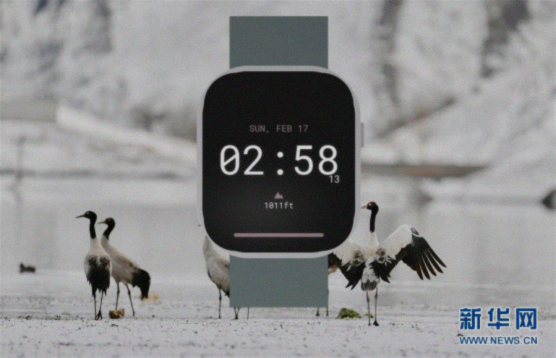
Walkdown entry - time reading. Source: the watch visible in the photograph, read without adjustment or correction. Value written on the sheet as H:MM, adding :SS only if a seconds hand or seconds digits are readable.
2:58:13
